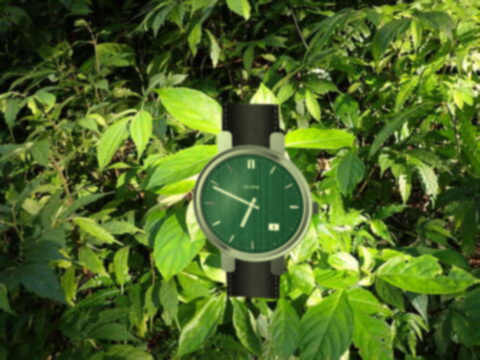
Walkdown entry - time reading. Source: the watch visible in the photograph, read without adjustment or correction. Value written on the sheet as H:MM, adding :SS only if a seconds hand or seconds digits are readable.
6:49
